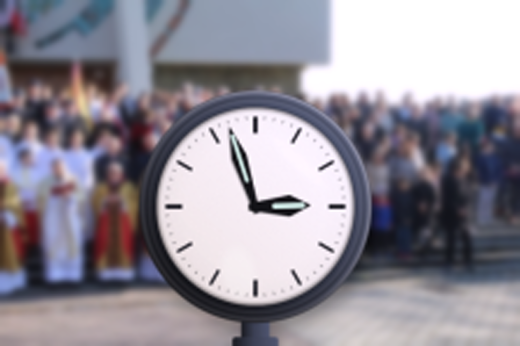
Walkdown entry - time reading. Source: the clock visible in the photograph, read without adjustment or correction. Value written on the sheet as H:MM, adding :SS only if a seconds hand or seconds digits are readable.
2:57
